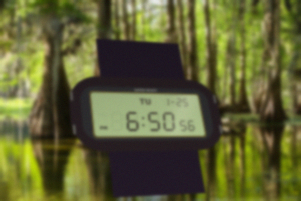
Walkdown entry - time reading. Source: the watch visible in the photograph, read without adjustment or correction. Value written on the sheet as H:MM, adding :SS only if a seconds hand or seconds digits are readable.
6:50
